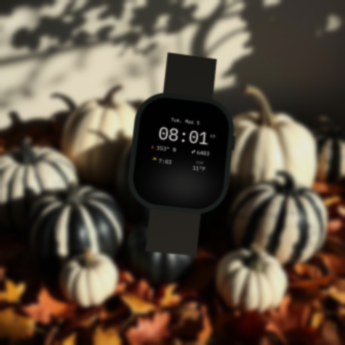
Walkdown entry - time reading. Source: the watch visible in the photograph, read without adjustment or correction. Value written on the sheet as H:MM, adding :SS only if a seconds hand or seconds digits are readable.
8:01
